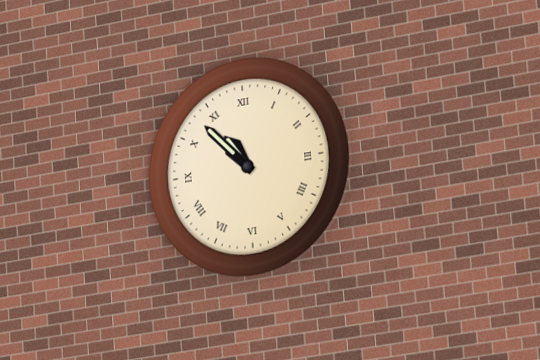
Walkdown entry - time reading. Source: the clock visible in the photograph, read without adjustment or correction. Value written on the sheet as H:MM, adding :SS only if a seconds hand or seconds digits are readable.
10:53
